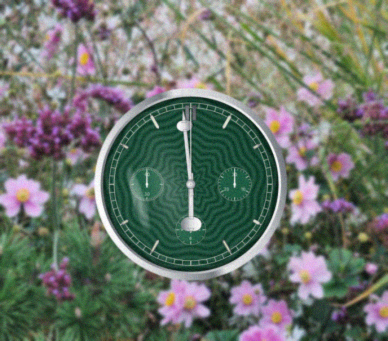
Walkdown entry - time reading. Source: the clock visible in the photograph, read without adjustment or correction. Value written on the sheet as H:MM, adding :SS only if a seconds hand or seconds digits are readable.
5:59
